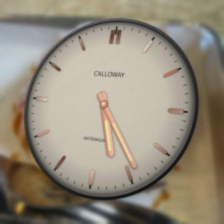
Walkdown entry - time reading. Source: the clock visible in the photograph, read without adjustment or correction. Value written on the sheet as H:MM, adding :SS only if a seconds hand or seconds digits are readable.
5:24
